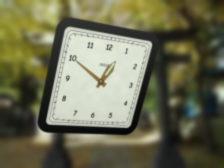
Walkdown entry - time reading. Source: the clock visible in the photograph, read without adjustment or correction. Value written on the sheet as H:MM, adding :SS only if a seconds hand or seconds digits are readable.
12:50
